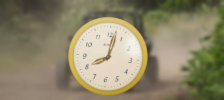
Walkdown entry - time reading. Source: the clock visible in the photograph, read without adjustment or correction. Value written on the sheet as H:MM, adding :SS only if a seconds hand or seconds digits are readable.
8:02
